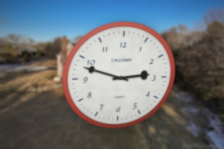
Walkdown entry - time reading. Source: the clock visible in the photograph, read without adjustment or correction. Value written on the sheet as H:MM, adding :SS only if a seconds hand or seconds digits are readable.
2:48
